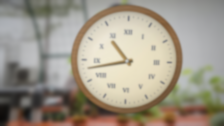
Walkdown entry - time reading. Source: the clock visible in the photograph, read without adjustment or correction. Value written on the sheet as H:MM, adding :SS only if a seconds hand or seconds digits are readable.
10:43
